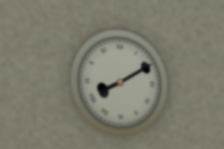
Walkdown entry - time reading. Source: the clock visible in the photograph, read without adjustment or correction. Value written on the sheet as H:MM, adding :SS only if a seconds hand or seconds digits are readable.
8:10
